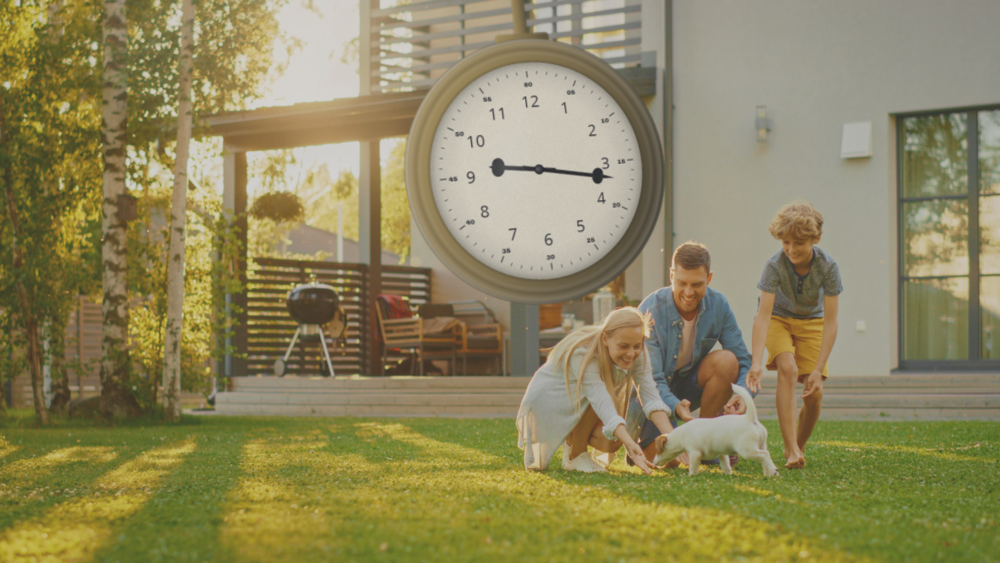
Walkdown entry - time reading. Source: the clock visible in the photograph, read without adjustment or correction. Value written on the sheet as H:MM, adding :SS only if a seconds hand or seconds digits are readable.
9:17
